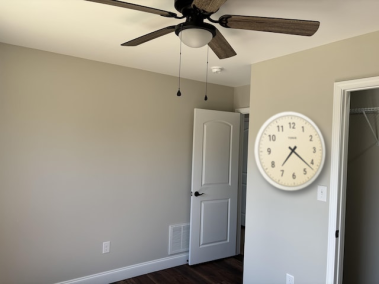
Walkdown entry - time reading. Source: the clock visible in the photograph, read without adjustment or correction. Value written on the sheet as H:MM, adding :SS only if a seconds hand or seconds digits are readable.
7:22
